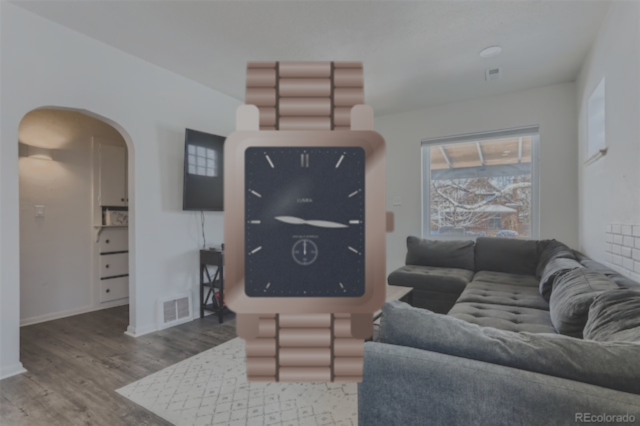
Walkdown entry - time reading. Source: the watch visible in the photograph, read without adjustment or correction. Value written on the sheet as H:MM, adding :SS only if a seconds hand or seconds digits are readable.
9:16
